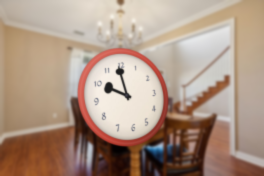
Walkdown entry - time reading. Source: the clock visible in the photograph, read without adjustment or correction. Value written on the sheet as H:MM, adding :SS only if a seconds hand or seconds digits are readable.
9:59
